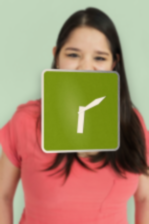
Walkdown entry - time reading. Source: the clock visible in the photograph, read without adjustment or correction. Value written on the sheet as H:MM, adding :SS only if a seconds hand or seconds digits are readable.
6:10
